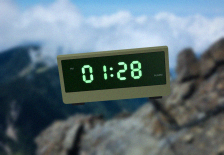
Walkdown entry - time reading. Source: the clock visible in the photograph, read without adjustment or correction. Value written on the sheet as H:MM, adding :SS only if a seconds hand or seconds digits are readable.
1:28
